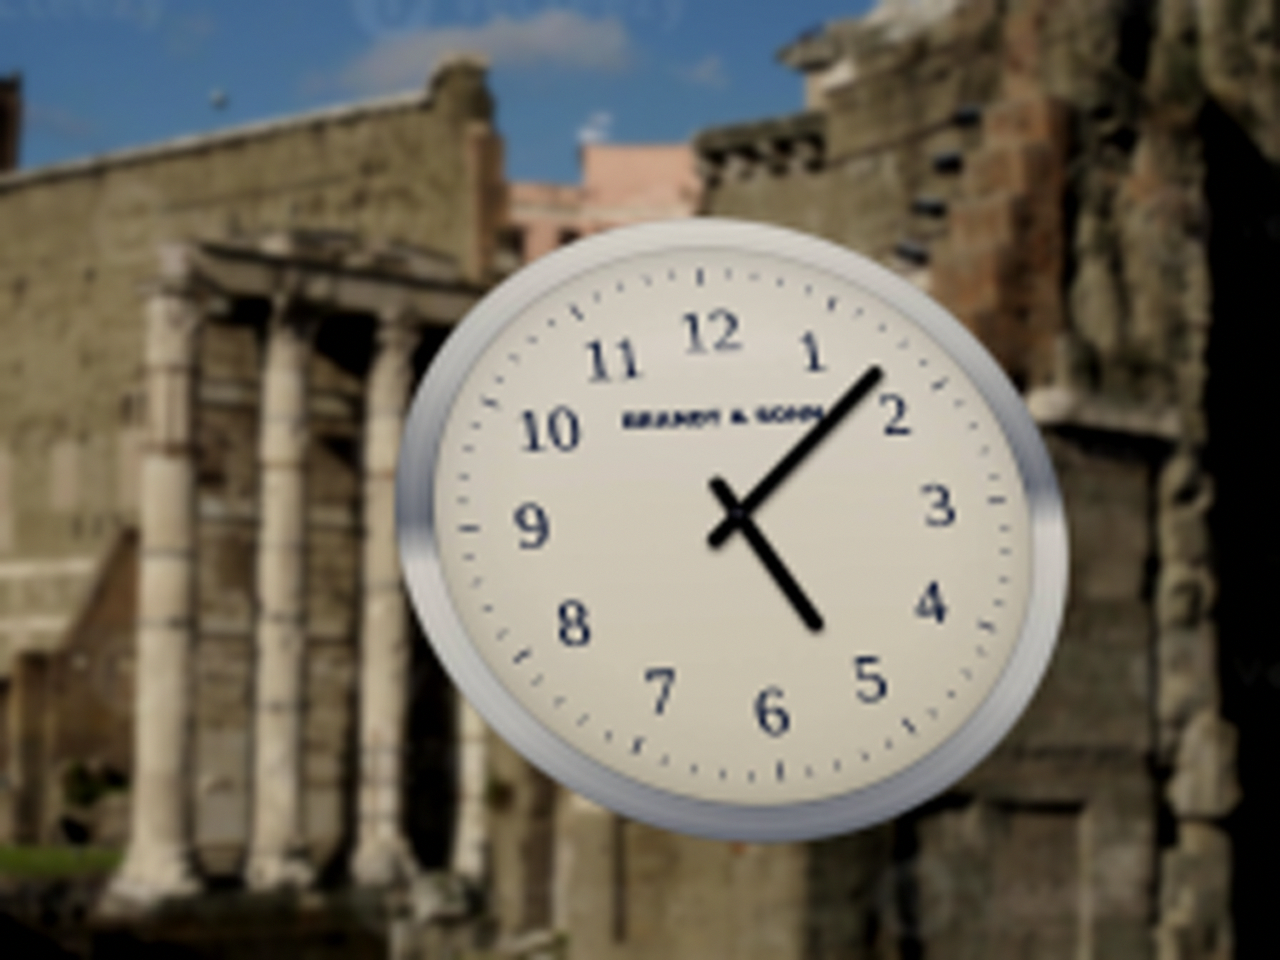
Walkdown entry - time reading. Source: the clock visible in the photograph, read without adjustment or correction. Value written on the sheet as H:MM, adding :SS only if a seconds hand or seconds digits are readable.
5:08
